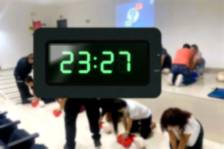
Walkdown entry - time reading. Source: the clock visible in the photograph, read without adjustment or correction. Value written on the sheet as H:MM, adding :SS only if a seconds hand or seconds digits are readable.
23:27
